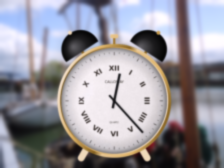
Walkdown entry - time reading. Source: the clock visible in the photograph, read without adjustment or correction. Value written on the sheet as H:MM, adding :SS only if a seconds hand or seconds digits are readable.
12:23
